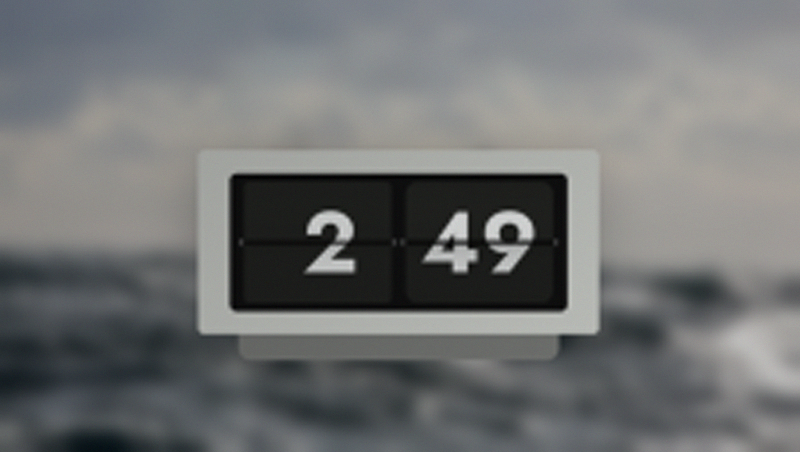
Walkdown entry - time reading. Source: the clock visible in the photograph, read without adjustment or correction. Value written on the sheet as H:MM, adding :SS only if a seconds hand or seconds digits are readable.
2:49
